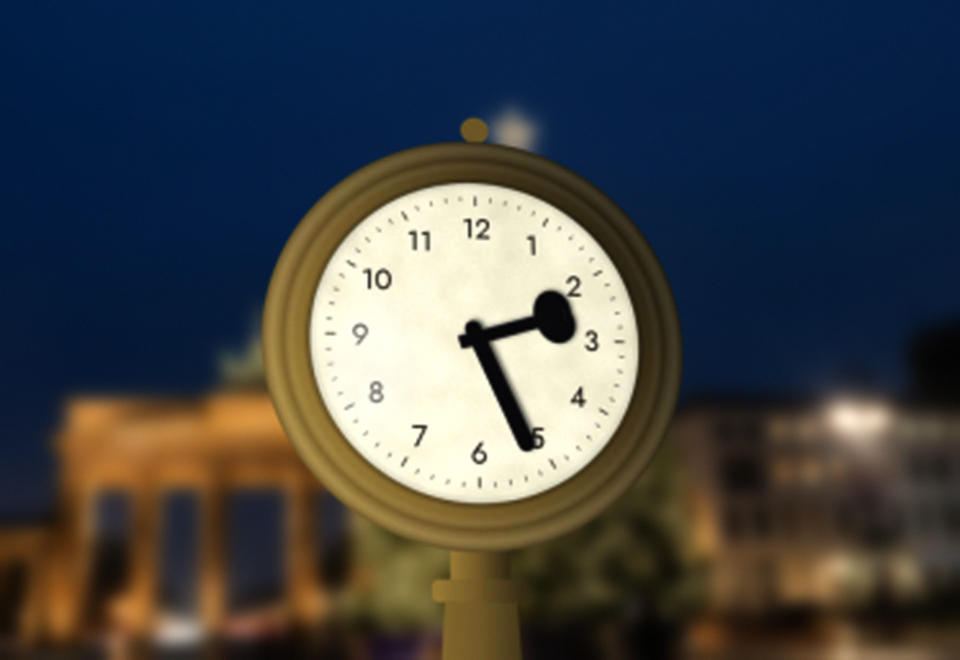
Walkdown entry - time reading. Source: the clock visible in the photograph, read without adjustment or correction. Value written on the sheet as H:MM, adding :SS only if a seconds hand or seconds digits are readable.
2:26
